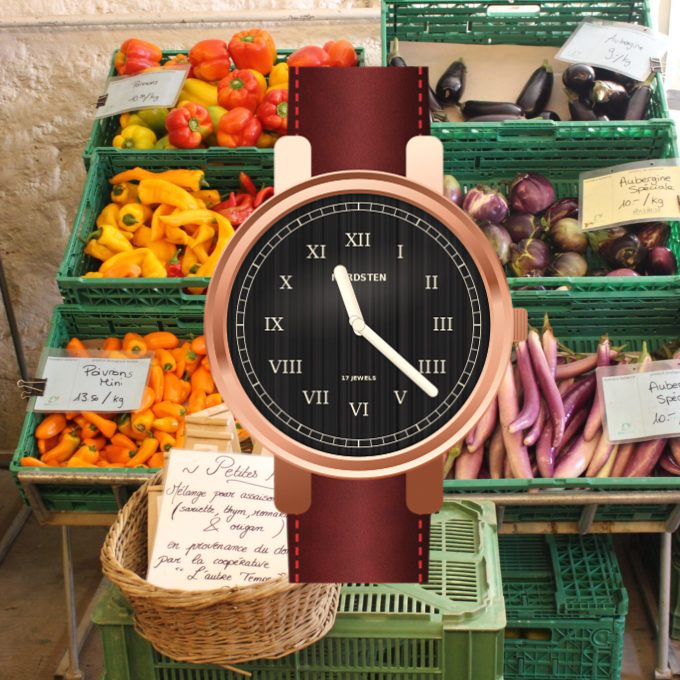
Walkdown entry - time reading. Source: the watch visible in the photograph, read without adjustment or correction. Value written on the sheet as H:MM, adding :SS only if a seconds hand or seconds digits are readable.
11:22
